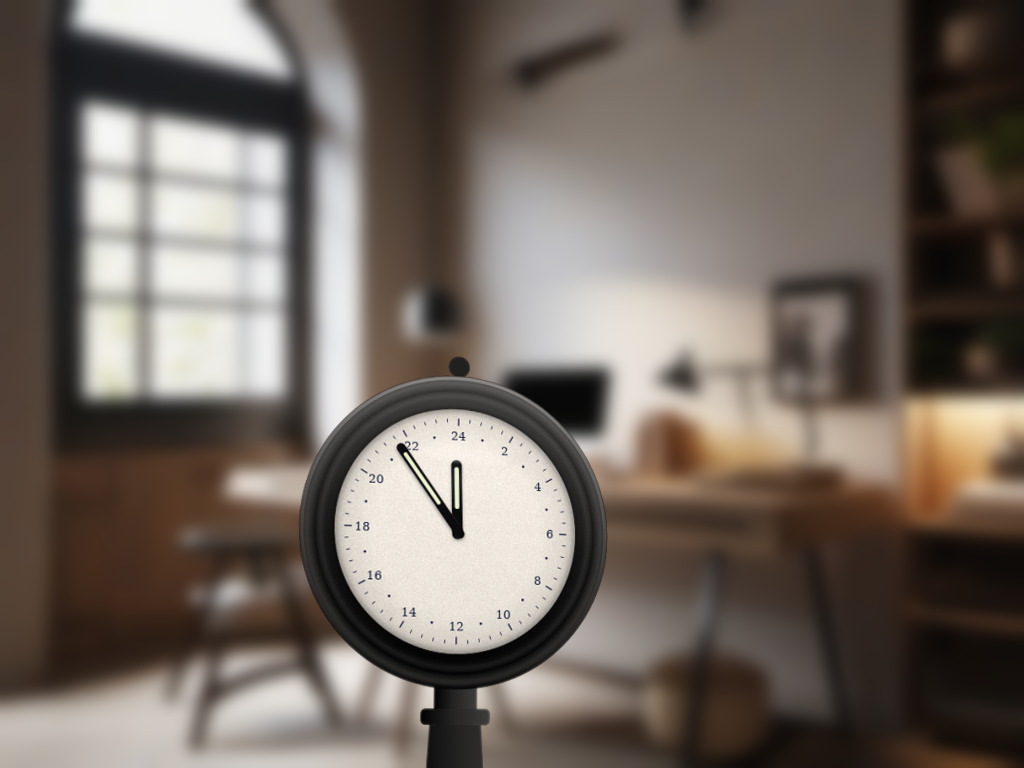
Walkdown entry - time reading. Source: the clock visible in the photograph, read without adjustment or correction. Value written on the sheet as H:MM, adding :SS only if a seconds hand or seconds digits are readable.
23:54
